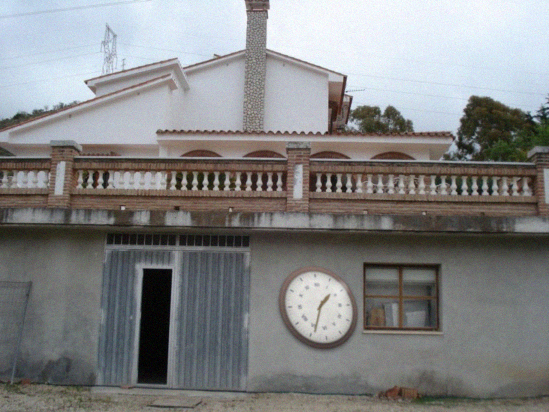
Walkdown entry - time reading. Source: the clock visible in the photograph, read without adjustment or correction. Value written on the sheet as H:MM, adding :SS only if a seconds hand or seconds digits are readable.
1:34
